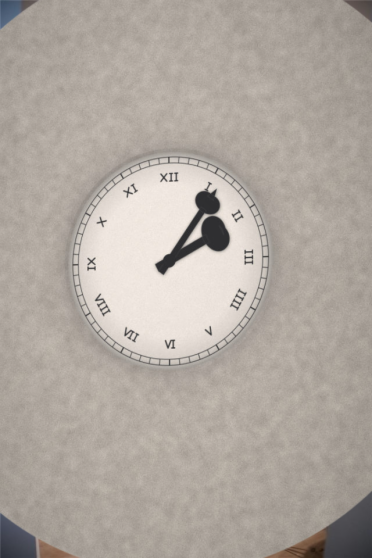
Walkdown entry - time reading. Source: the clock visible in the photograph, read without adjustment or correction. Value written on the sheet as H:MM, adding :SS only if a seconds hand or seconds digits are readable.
2:06
